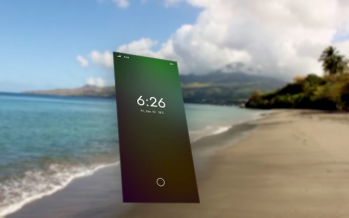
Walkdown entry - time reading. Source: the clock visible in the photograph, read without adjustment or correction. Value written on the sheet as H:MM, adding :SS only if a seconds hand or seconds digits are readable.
6:26
